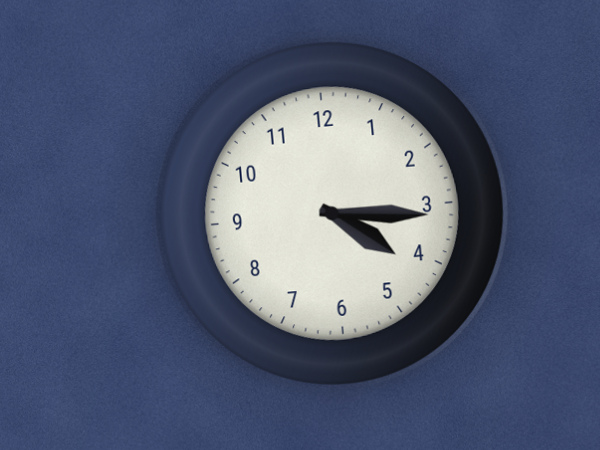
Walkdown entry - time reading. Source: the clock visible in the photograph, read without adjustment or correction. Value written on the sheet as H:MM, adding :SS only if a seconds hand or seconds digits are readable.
4:16
